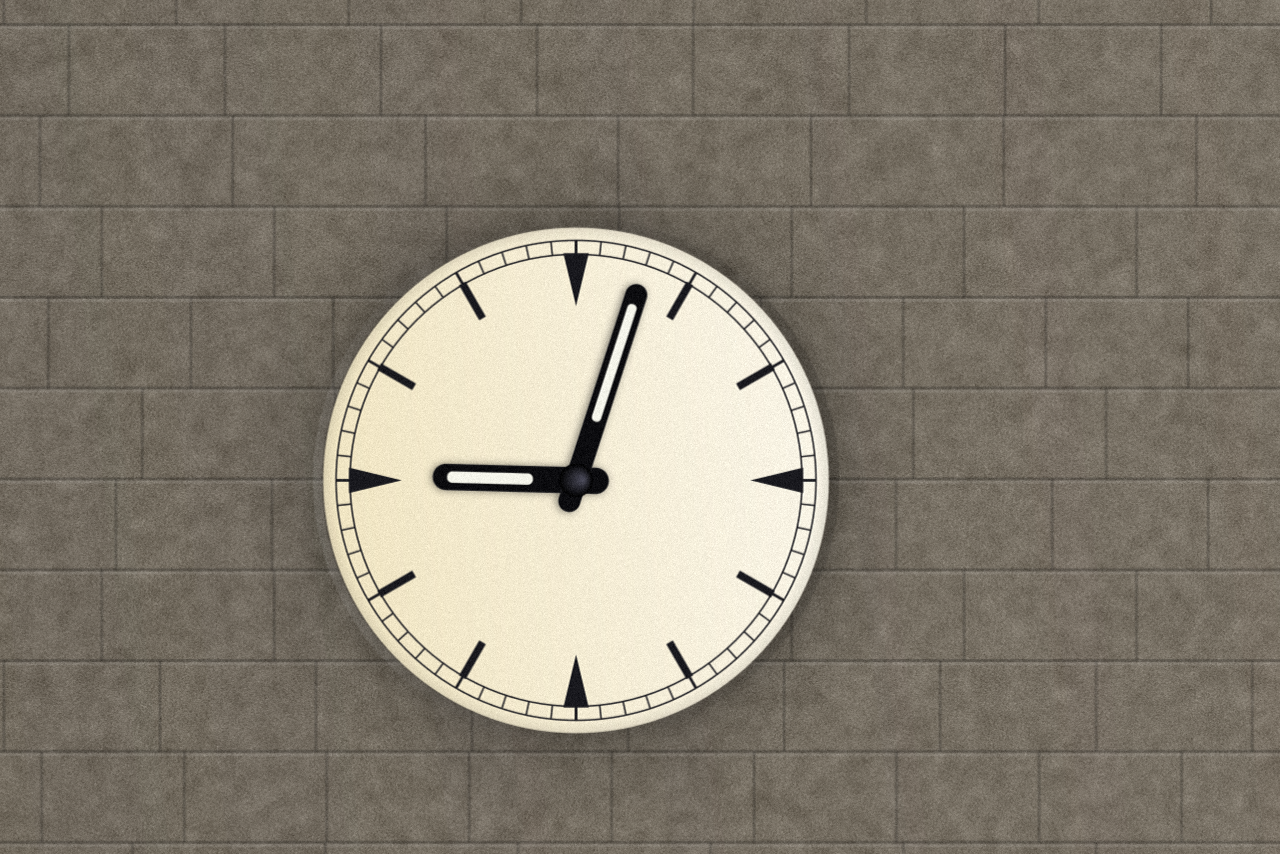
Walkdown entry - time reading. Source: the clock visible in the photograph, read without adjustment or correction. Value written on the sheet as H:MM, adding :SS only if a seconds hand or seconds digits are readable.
9:03
